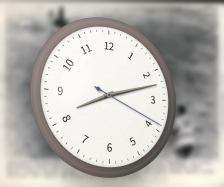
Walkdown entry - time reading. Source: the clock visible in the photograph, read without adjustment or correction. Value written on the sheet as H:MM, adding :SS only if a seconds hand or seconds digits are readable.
8:12:19
